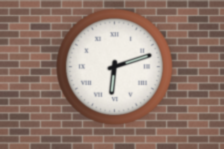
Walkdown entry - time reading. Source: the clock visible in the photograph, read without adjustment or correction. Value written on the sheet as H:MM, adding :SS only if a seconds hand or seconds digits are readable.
6:12
